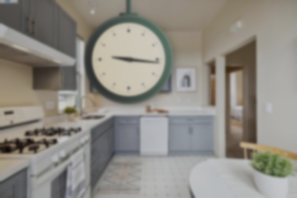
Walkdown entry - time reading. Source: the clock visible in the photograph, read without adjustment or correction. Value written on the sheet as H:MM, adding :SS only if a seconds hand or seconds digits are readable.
9:16
